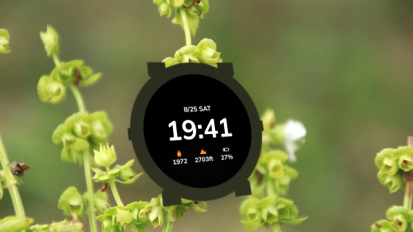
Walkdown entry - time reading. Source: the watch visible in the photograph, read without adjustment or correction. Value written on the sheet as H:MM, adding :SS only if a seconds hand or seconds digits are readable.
19:41
